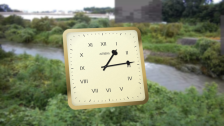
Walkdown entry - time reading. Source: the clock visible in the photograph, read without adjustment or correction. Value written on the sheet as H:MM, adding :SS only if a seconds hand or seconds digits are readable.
1:14
